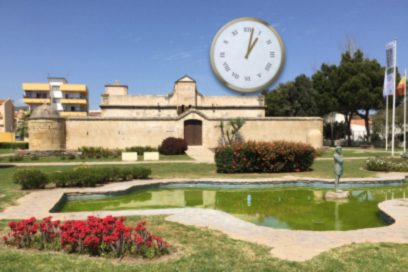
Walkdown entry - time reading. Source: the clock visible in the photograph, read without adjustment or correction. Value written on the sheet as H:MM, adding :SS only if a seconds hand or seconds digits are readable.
1:02
